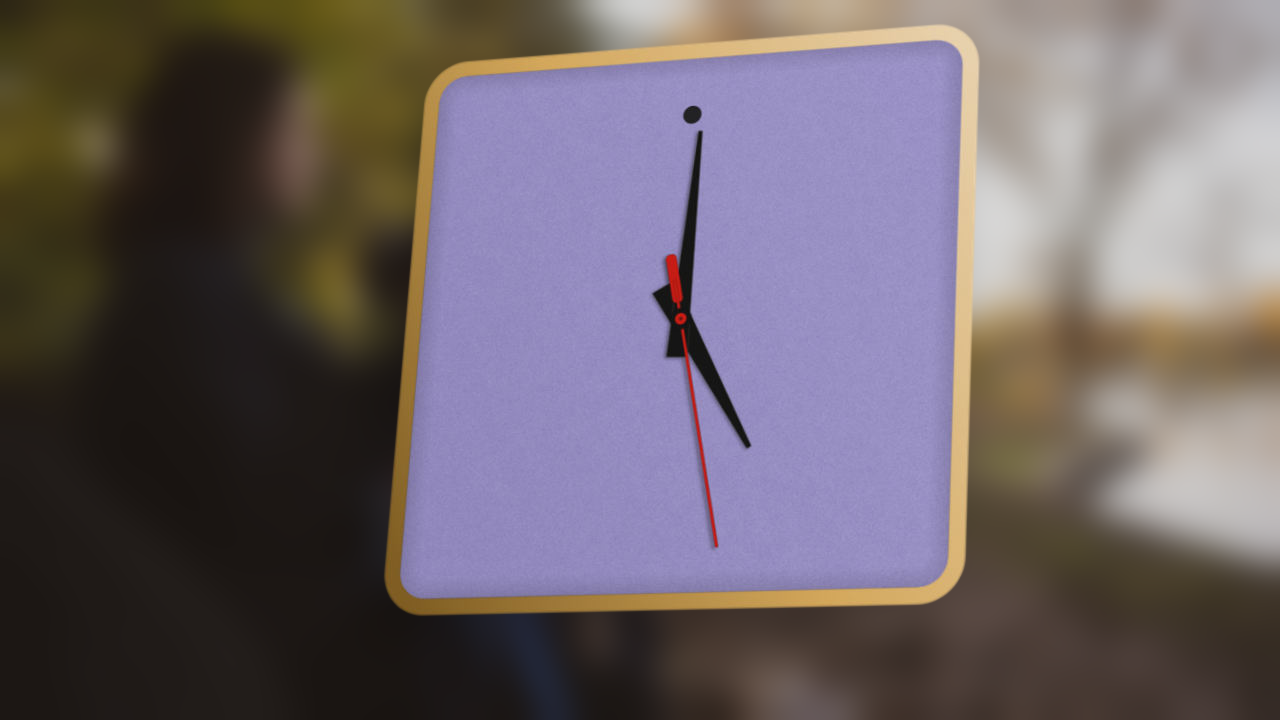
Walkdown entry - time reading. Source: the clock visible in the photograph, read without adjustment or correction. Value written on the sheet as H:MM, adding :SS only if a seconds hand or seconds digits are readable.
5:00:28
